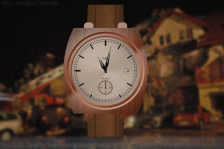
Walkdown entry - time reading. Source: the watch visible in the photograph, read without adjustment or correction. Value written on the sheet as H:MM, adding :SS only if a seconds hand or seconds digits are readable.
11:02
